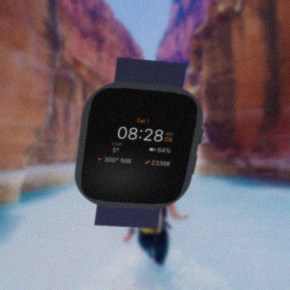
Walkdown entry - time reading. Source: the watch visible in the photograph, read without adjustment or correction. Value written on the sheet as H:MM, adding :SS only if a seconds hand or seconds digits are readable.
8:28
